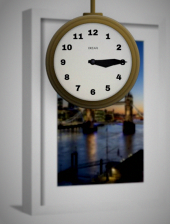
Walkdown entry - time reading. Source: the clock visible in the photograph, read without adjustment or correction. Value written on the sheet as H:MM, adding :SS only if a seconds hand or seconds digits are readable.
3:15
